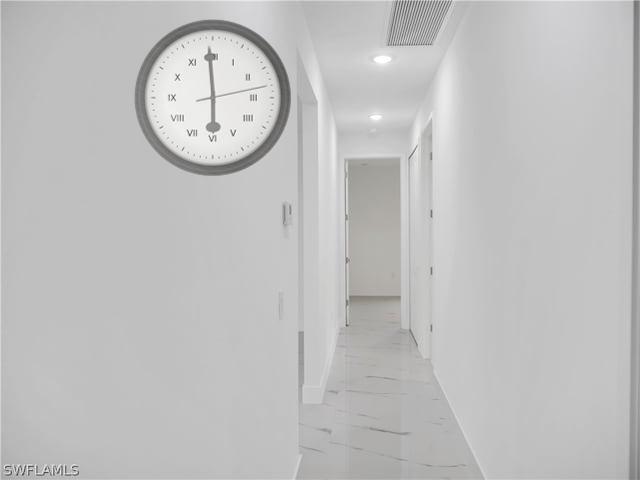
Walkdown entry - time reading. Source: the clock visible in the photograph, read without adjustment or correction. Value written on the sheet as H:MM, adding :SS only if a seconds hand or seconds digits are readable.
5:59:13
